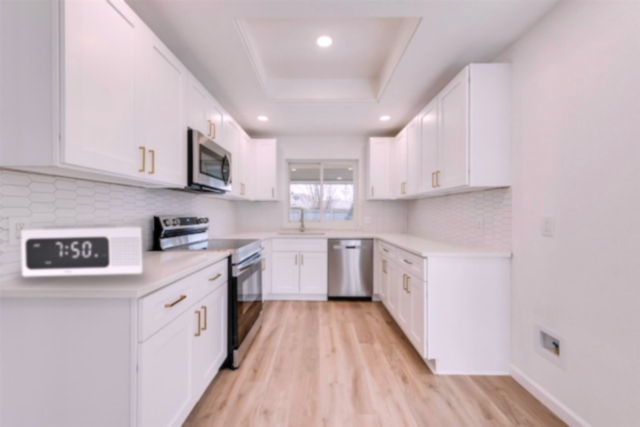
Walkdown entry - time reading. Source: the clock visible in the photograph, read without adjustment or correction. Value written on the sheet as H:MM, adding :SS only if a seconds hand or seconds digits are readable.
7:50
